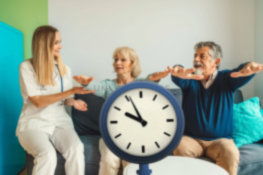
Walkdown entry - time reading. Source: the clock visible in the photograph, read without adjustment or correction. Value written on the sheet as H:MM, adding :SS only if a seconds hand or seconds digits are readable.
9:56
